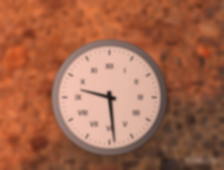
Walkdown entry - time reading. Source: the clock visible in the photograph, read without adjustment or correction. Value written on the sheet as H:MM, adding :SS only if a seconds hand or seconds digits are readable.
9:29
